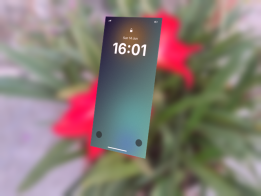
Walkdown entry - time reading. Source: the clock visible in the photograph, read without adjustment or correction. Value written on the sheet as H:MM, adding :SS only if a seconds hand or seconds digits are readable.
16:01
